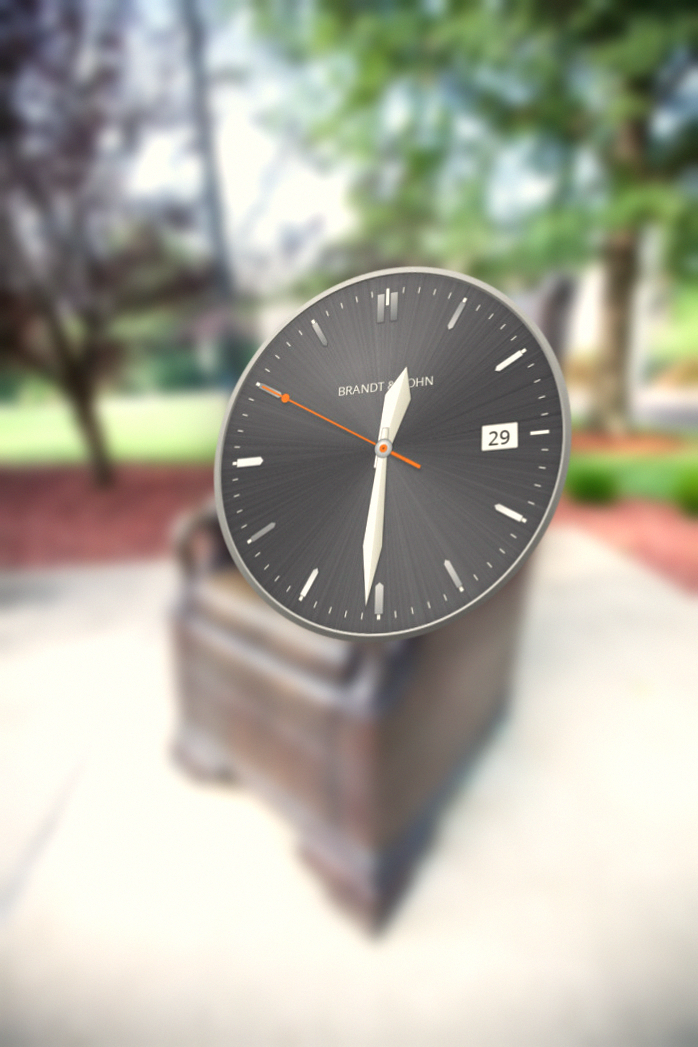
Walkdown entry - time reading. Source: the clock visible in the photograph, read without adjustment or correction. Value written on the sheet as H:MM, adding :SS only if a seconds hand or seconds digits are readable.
12:30:50
